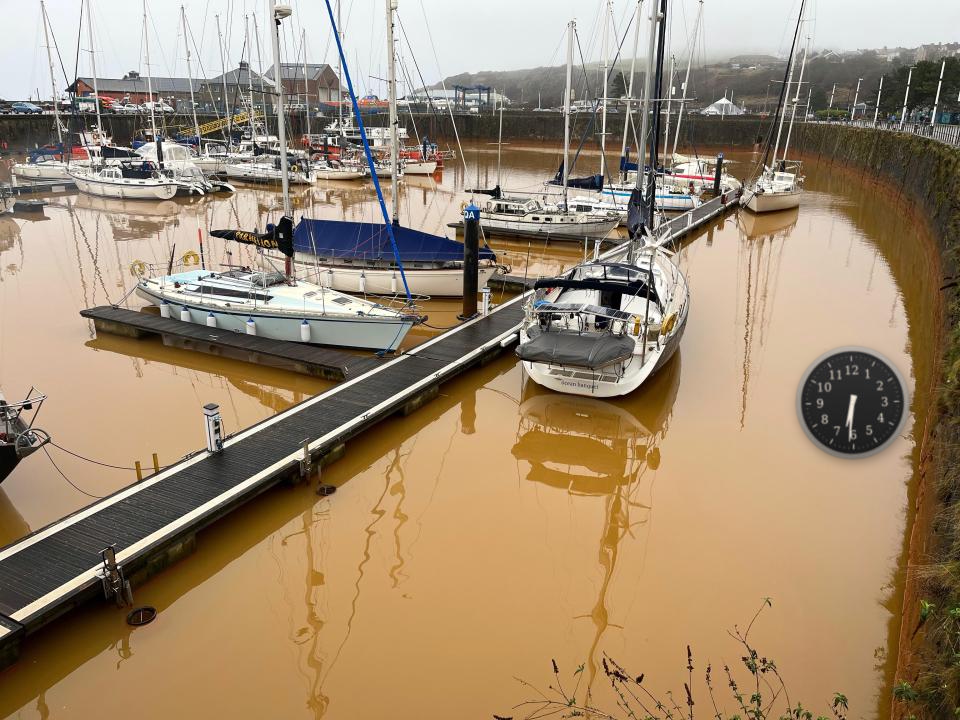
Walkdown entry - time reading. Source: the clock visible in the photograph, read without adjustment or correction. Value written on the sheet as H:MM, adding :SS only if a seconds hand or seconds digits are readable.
6:31
